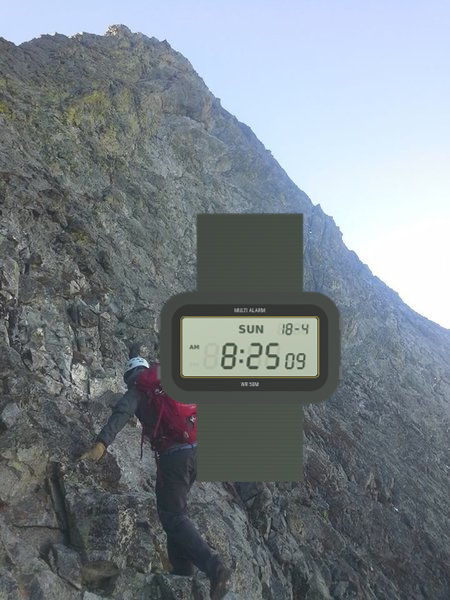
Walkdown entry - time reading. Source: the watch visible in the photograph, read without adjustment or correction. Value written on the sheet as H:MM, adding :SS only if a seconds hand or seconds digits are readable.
8:25:09
